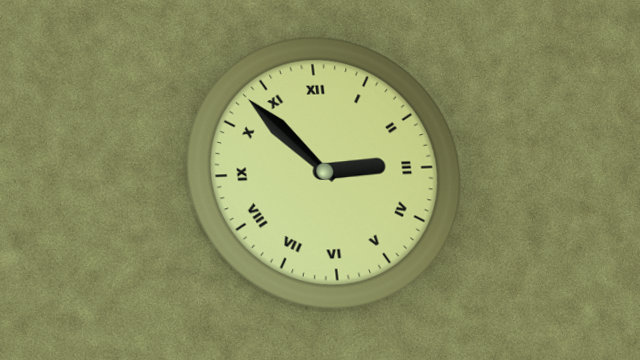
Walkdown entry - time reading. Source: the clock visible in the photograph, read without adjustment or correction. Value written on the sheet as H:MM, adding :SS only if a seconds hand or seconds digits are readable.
2:53
